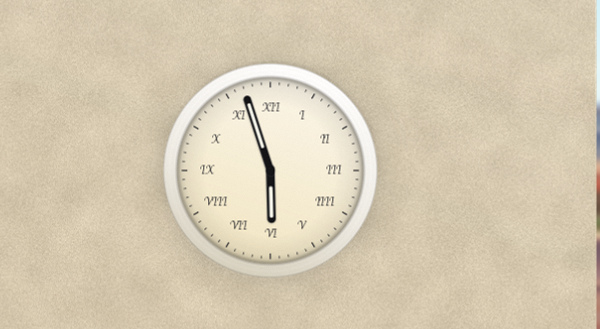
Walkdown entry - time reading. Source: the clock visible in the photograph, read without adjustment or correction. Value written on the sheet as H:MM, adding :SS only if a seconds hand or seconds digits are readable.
5:57
